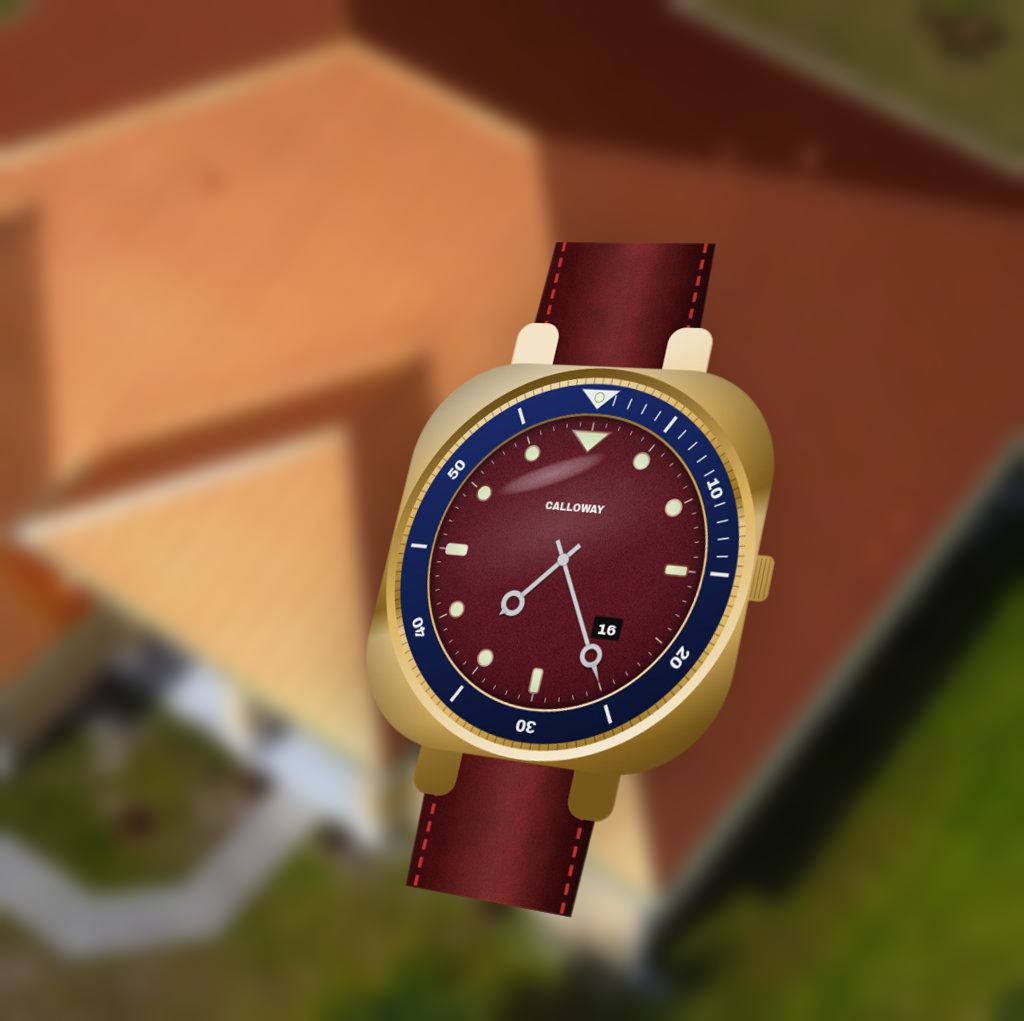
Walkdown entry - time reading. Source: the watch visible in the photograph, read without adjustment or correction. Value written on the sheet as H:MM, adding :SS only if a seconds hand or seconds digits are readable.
7:25
